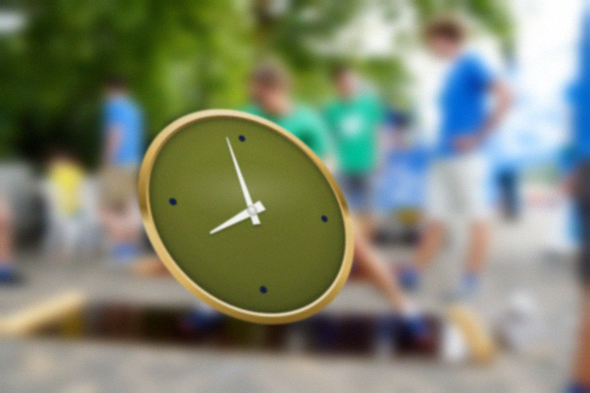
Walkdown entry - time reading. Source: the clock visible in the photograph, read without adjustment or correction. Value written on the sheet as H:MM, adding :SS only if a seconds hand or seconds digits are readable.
7:58
